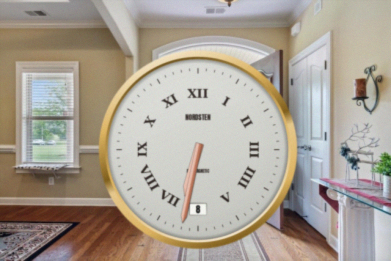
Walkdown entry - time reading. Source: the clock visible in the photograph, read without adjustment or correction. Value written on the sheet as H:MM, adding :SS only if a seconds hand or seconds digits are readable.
6:32
